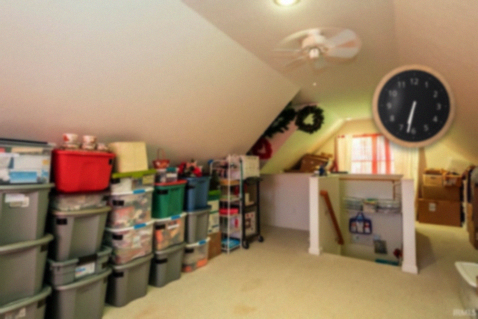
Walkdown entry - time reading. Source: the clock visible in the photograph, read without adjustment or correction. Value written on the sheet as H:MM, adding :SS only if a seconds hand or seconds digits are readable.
6:32
